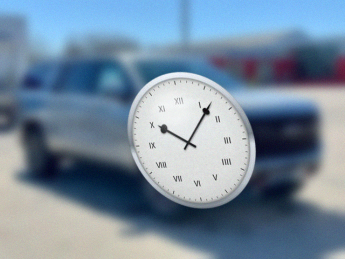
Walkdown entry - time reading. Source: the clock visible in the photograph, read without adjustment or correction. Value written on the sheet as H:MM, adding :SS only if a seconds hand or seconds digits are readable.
10:07
